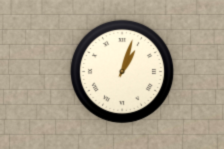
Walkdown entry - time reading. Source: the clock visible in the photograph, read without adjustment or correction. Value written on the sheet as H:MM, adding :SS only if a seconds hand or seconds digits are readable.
1:03
